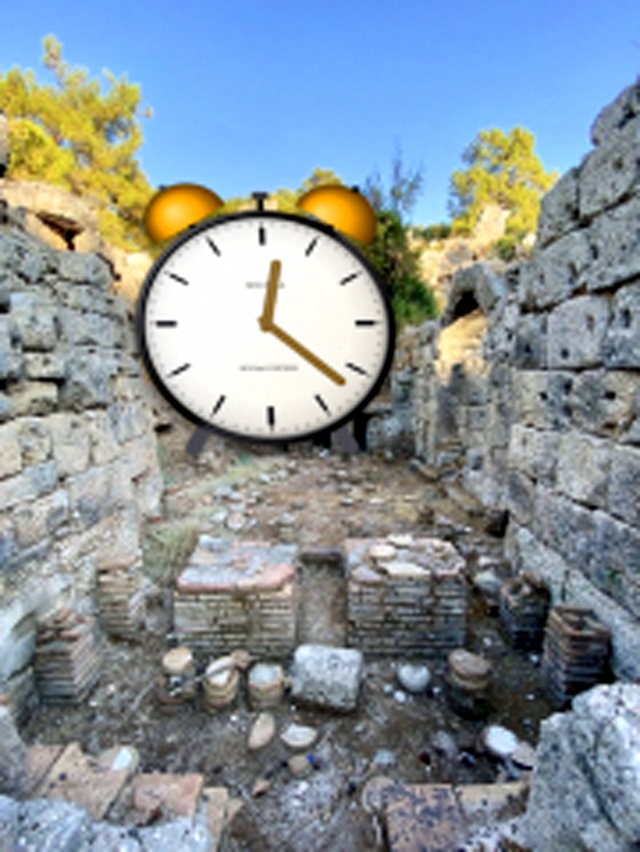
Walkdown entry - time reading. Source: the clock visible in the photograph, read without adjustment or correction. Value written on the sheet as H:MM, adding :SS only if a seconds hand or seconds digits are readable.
12:22
